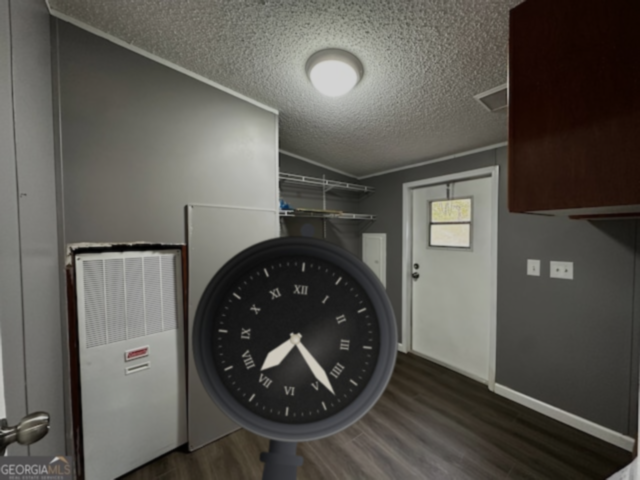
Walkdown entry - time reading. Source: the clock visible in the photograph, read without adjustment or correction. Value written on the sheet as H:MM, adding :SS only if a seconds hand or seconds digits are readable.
7:23
